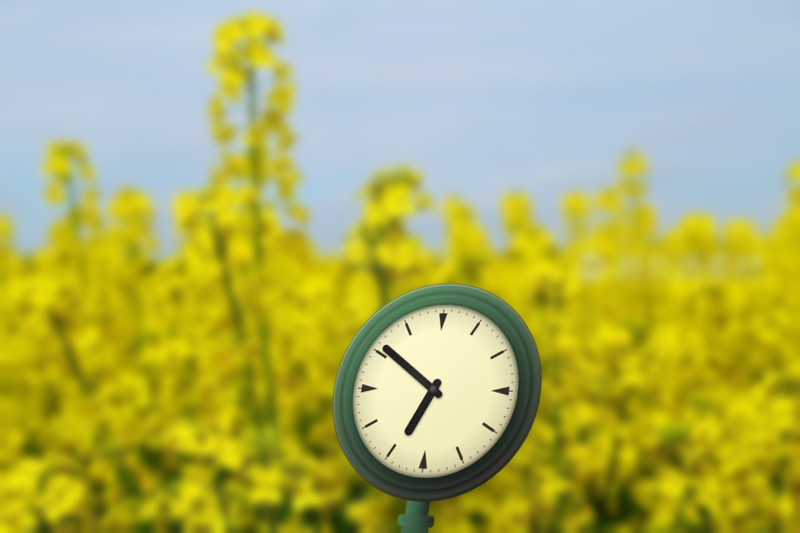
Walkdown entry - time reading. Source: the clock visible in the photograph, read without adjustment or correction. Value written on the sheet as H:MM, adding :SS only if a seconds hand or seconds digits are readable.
6:51
